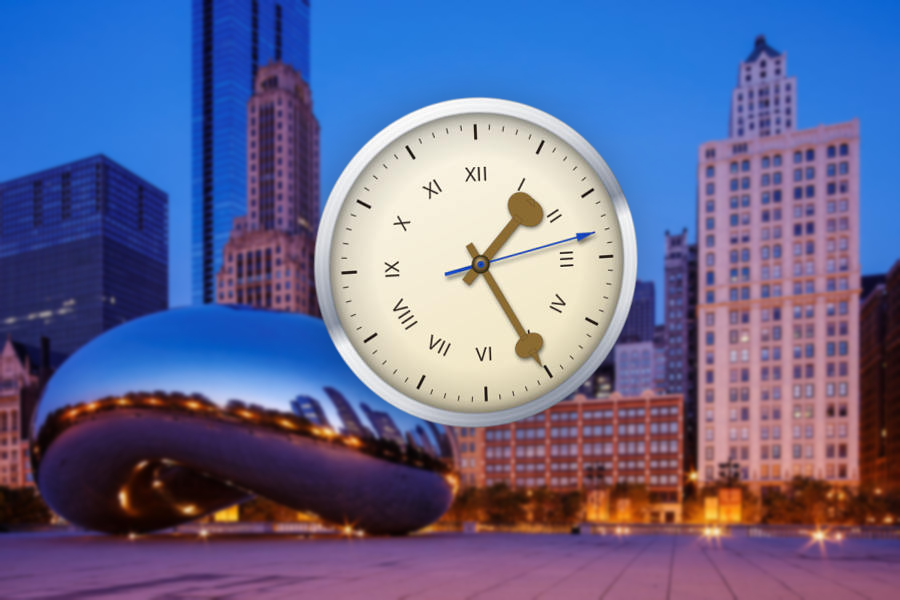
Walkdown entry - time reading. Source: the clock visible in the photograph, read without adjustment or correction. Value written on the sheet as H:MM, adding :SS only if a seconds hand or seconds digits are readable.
1:25:13
